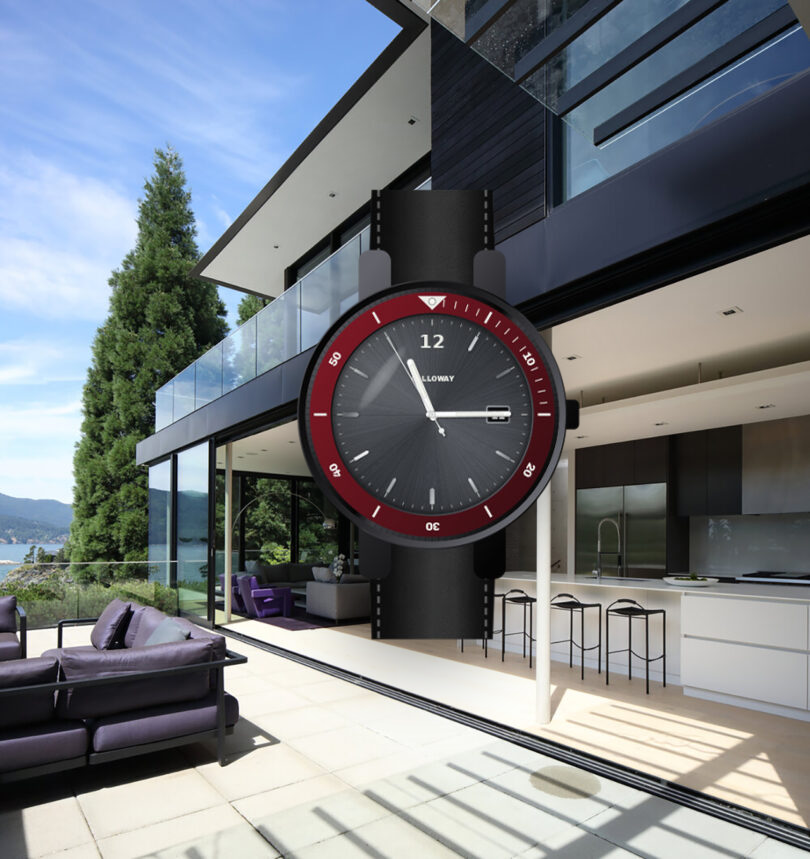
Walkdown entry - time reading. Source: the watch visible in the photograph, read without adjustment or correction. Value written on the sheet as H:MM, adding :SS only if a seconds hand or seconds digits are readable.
11:14:55
